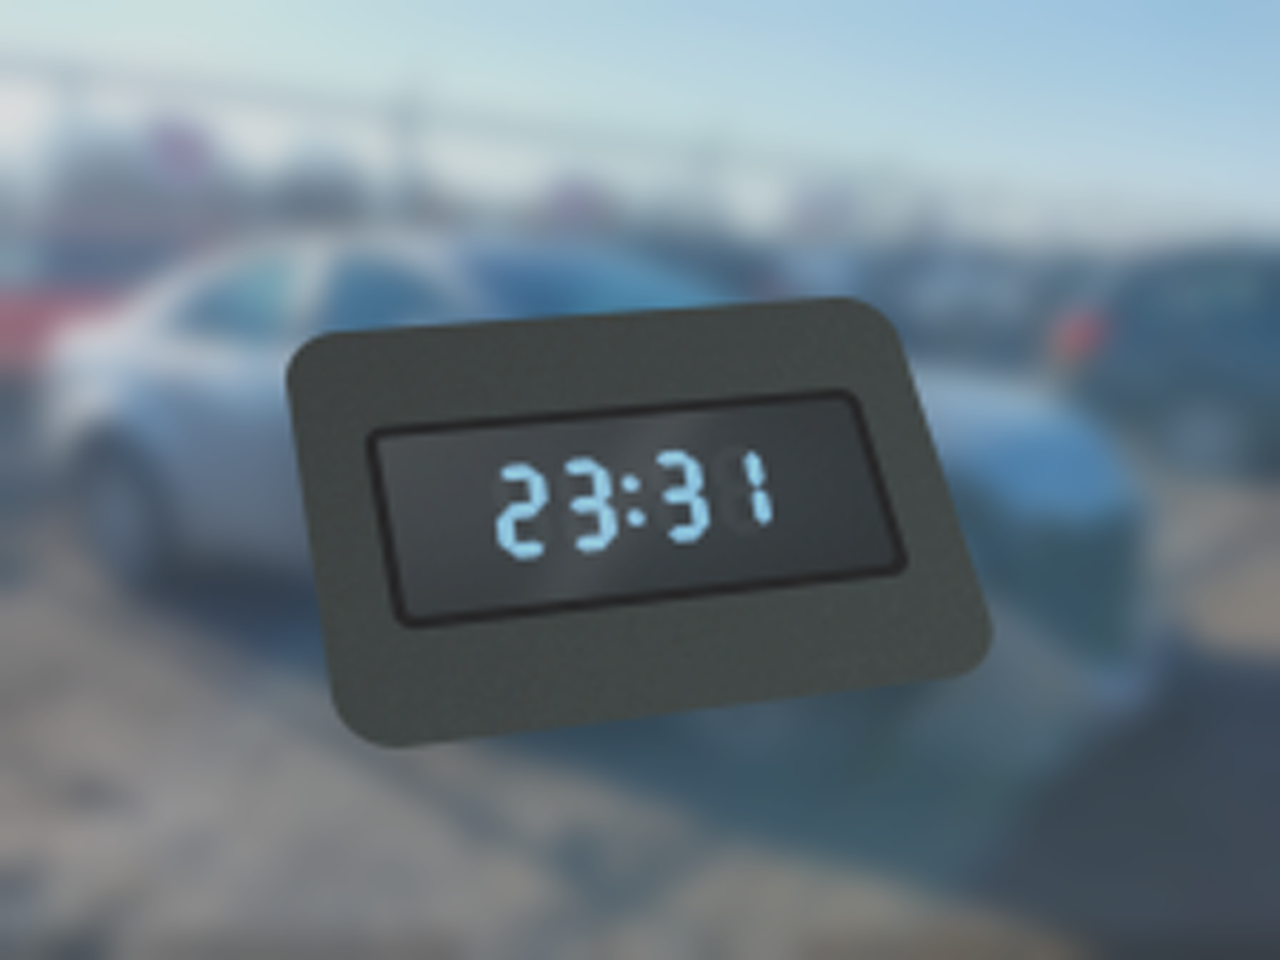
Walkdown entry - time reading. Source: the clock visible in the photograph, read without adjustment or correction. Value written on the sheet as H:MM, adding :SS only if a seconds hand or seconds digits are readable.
23:31
